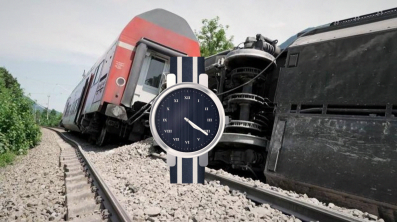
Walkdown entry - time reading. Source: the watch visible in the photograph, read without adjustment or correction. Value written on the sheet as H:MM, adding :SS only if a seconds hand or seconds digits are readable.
4:21
